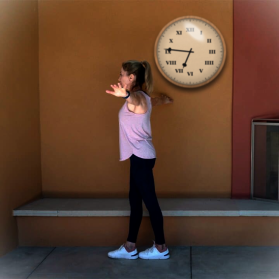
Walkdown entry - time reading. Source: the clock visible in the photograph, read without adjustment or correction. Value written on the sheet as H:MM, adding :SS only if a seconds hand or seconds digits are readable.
6:46
